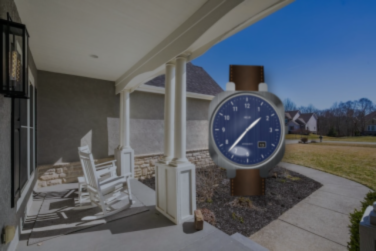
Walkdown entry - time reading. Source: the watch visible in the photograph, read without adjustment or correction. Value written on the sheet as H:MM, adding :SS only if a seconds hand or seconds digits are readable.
1:37
